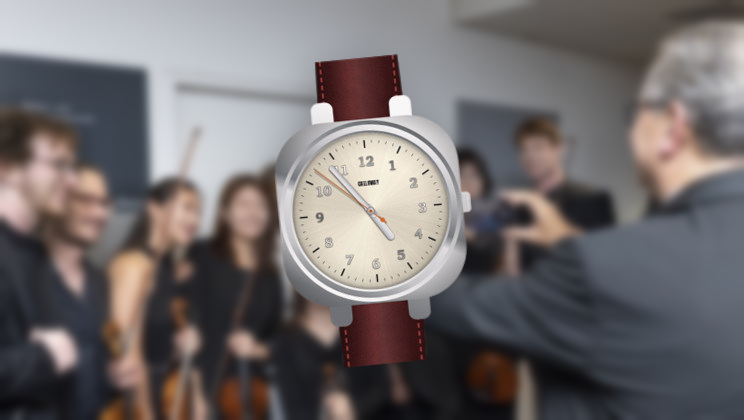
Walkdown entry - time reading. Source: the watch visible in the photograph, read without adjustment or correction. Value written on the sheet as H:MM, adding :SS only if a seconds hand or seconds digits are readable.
4:53:52
